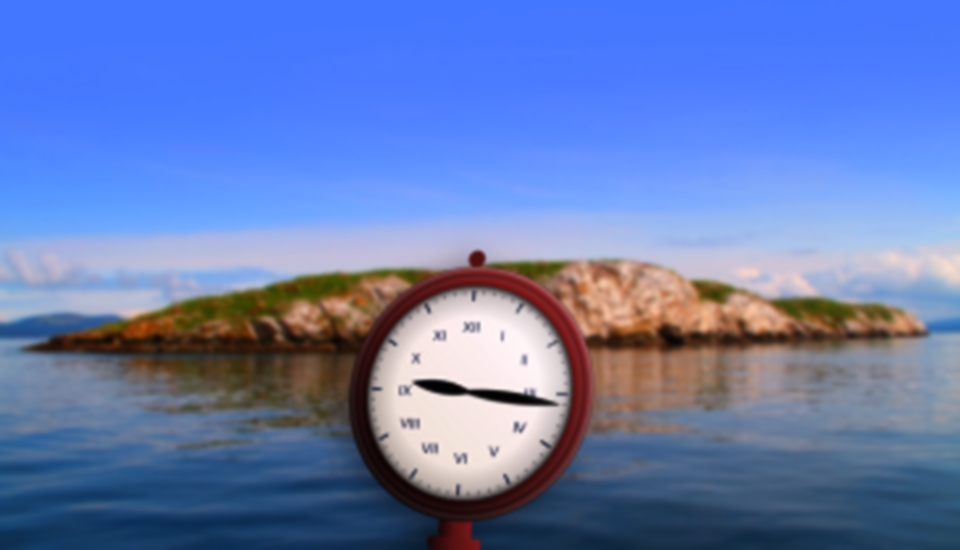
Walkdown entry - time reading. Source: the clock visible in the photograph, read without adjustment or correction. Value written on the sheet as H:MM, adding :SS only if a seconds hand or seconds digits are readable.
9:16
